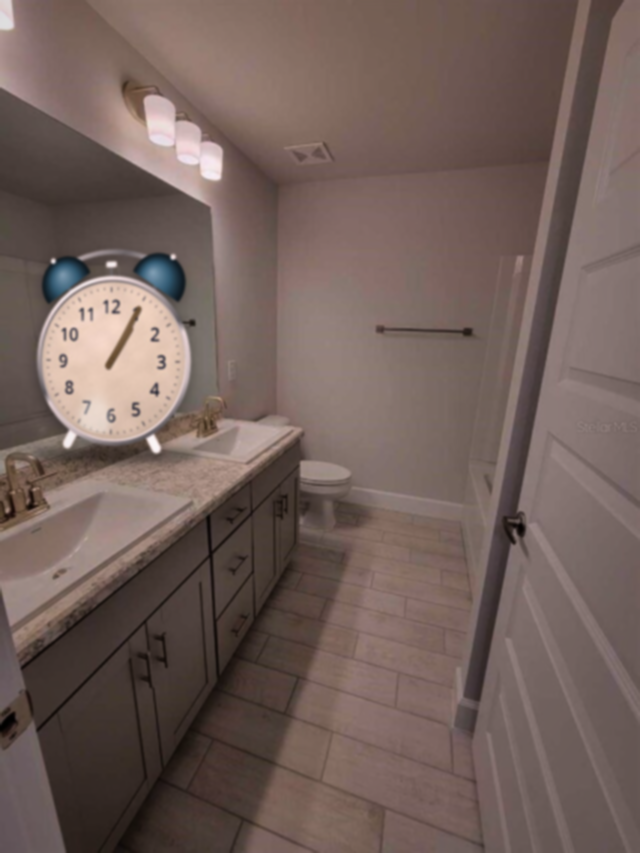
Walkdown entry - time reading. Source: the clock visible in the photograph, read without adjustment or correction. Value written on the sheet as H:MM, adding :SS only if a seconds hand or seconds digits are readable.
1:05
